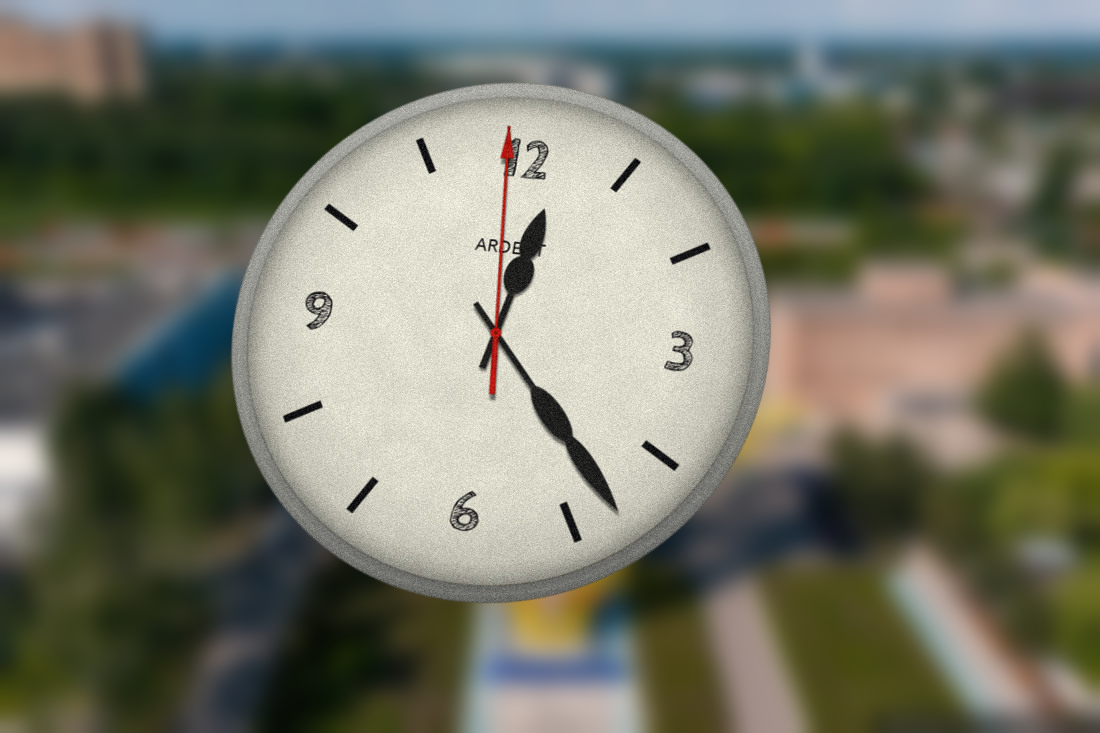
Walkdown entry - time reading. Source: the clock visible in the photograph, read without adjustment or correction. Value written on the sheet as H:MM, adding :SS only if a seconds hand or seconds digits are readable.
12:22:59
